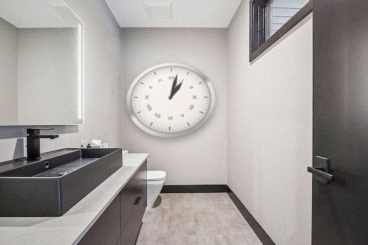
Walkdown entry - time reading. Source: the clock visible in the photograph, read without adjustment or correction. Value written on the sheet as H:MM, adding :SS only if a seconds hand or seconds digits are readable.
1:02
